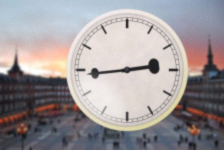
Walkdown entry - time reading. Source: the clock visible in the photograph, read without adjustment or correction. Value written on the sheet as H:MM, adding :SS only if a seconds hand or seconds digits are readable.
2:44
